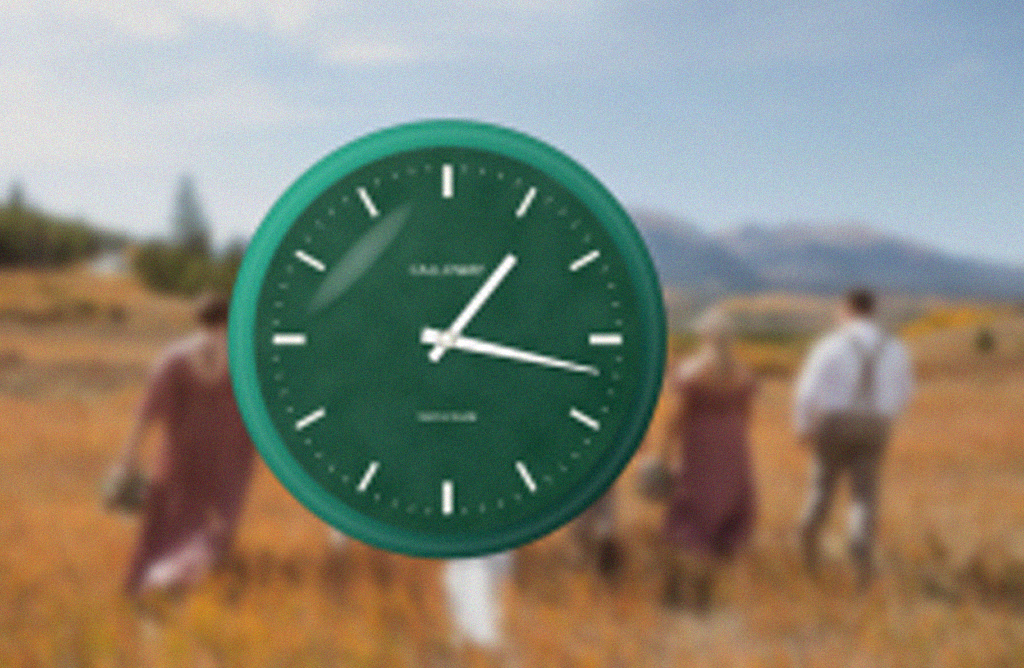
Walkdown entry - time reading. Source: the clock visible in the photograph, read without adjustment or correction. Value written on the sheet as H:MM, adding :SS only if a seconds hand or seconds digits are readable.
1:17
